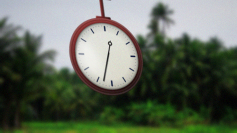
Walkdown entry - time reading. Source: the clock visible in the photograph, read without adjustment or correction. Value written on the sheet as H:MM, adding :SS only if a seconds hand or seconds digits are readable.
12:33
